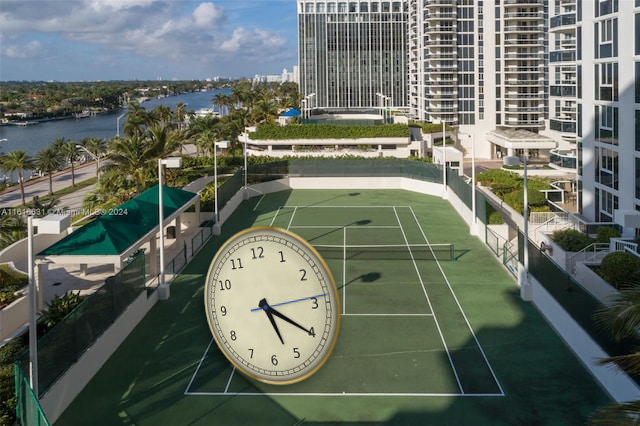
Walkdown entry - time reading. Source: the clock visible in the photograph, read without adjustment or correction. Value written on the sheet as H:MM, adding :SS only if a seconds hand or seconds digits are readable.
5:20:14
